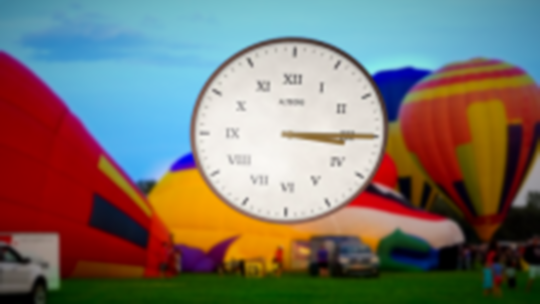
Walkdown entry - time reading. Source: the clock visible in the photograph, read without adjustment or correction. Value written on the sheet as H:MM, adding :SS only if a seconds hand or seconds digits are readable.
3:15
